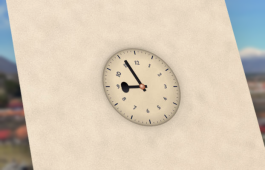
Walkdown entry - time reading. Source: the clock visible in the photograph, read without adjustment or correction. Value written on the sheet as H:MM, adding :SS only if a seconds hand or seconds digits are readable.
8:56
